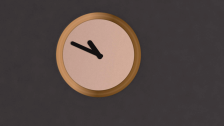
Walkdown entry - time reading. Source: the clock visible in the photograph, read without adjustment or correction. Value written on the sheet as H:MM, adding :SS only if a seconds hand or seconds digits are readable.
10:49
